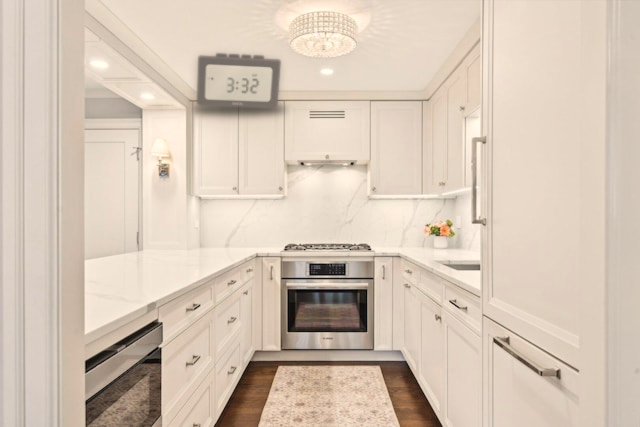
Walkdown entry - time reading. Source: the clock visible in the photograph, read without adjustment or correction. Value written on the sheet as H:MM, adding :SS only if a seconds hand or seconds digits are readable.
3:32
